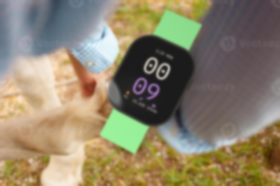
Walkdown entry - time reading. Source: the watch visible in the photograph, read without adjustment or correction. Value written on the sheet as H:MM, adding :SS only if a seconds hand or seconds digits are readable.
0:09
